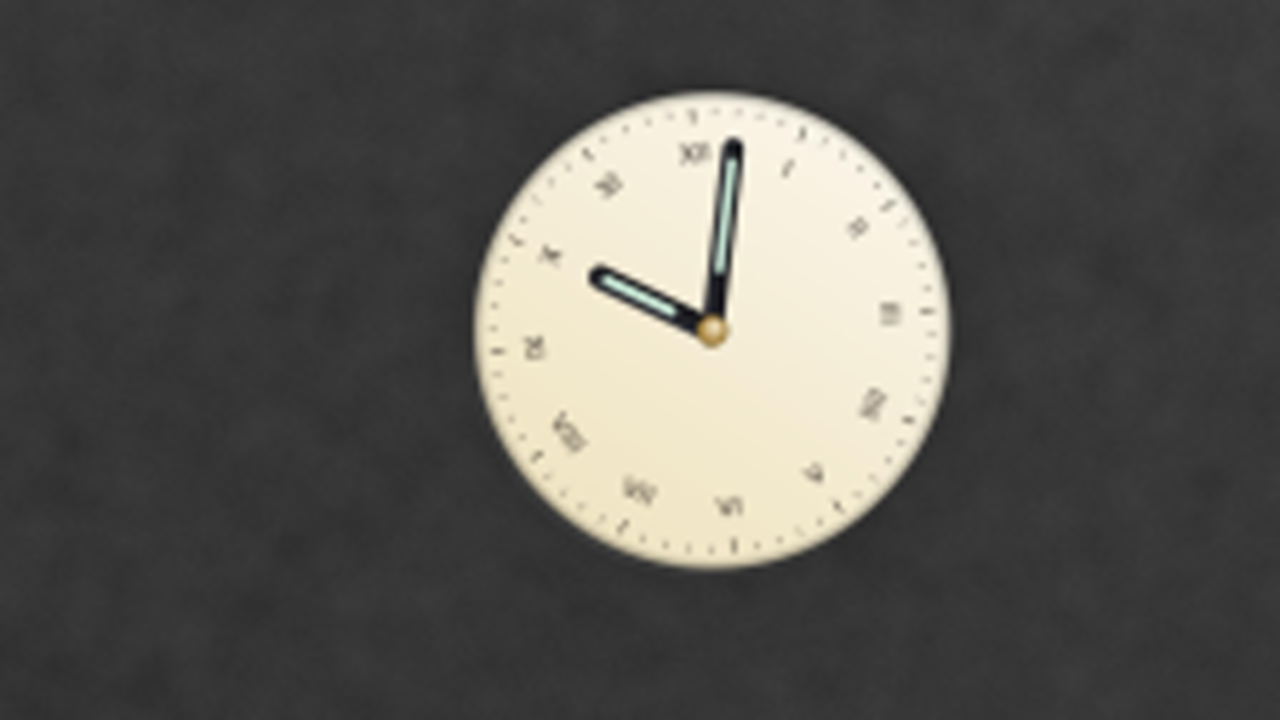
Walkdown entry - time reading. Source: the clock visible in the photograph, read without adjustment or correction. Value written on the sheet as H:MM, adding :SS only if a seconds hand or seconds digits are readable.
10:02
